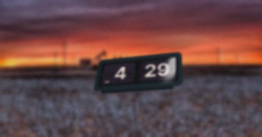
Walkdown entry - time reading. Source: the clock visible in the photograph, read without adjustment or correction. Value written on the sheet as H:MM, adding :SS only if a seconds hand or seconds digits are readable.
4:29
